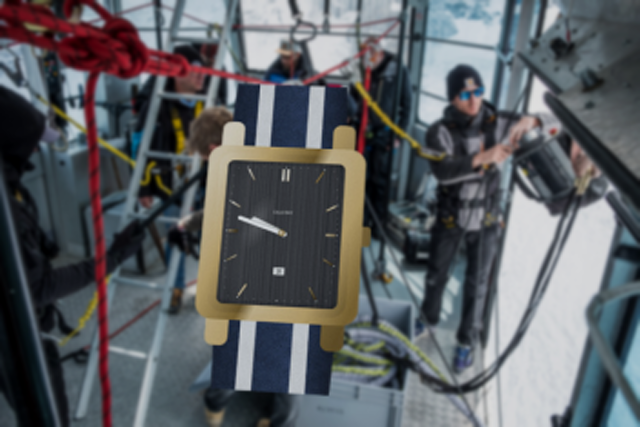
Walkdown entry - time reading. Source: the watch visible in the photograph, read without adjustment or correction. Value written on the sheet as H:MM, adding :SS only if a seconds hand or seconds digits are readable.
9:48
